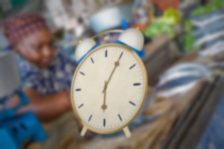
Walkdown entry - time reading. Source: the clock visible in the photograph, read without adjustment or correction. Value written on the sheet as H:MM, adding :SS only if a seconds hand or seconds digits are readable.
6:05
